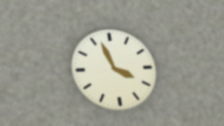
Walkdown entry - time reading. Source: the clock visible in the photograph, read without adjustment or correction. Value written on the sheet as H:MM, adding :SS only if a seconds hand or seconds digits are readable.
3:57
